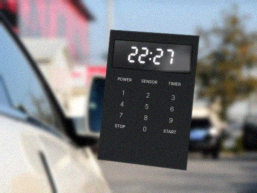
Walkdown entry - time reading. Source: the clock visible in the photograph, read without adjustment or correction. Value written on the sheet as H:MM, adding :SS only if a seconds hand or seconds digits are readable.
22:27
